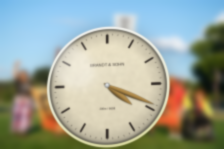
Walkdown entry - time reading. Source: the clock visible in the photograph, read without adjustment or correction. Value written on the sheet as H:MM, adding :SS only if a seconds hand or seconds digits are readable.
4:19
